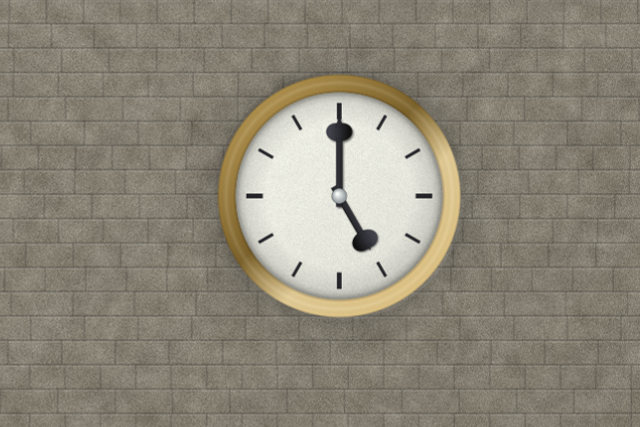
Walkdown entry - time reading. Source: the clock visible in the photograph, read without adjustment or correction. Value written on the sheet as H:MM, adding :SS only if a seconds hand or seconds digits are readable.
5:00
